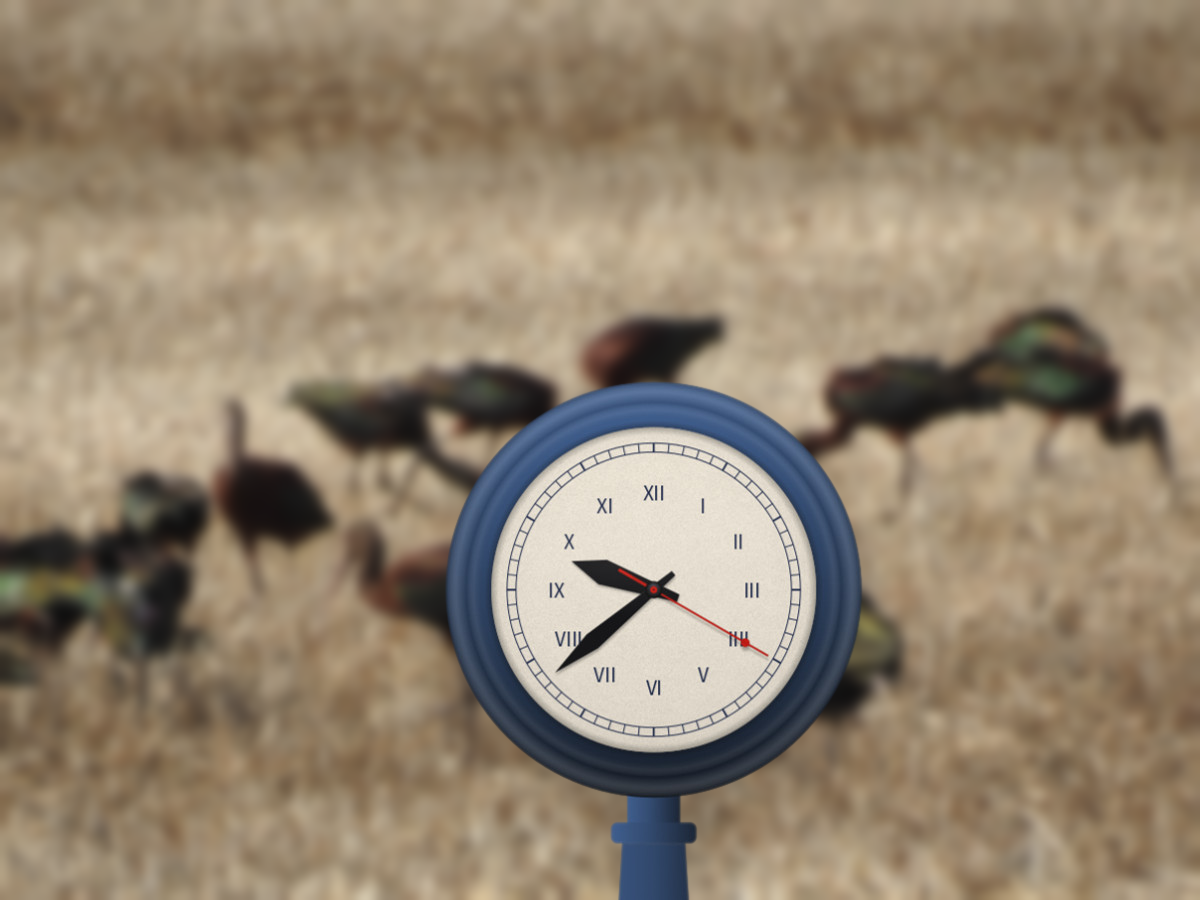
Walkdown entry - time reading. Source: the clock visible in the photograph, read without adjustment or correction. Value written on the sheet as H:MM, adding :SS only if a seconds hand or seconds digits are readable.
9:38:20
